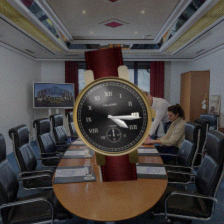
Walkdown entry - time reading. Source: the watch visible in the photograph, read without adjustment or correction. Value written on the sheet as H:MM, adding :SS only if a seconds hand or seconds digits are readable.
4:16
